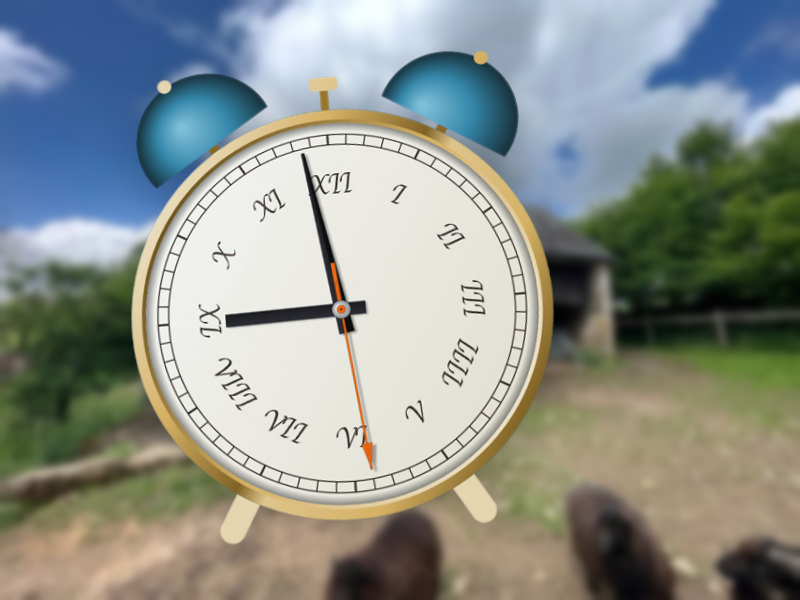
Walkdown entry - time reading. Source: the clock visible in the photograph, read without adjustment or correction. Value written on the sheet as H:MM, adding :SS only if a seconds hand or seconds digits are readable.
8:58:29
